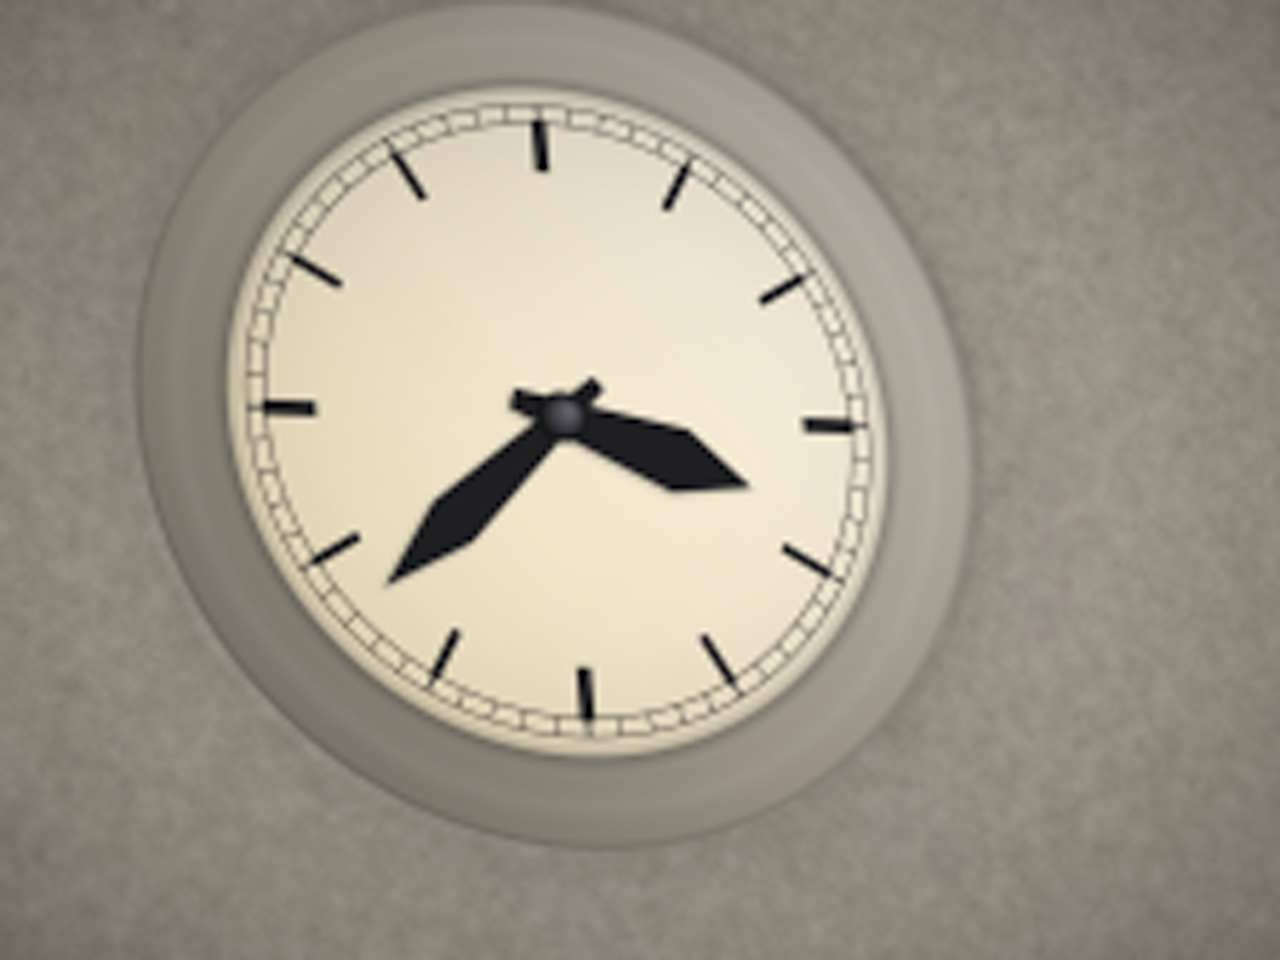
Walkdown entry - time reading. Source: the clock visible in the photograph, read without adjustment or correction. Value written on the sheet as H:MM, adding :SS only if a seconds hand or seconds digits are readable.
3:38
